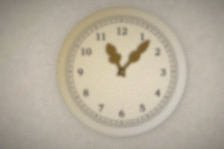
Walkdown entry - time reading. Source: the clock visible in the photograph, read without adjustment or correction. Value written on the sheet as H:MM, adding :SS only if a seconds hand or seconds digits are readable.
11:07
